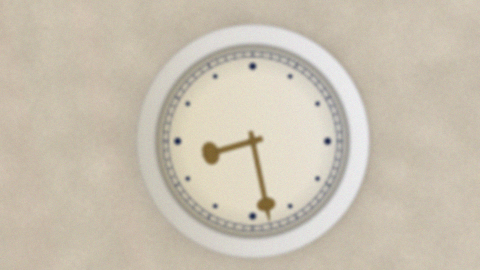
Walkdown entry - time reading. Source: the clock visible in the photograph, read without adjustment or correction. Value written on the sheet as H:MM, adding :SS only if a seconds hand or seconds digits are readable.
8:28
